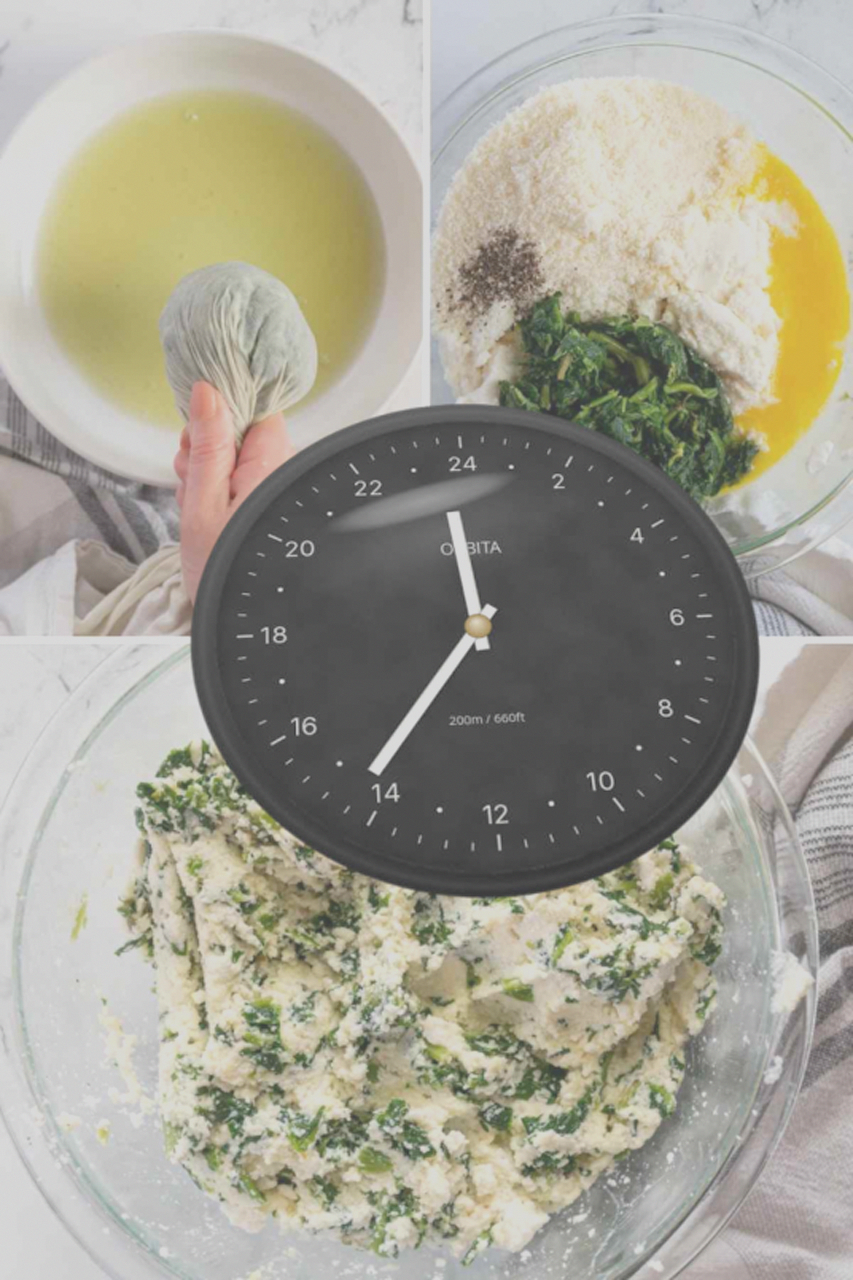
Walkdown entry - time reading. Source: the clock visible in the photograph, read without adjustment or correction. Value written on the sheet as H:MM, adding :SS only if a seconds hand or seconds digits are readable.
23:36
